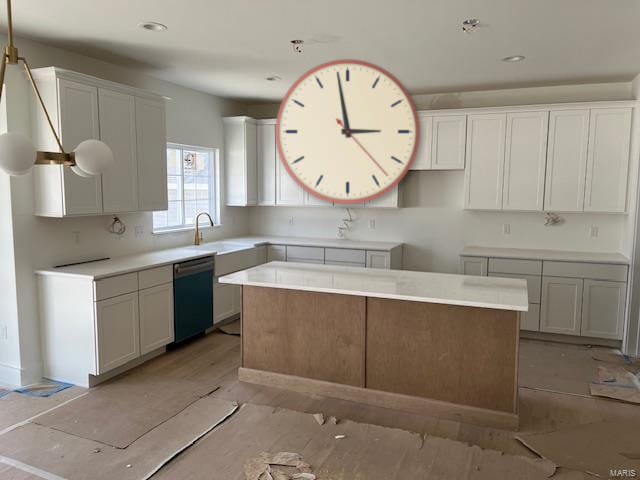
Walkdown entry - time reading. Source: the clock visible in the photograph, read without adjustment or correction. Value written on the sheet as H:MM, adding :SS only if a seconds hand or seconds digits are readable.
2:58:23
